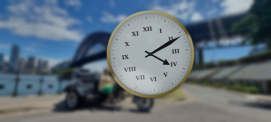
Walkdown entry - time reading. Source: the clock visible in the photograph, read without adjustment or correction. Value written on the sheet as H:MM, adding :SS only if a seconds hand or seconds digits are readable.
4:11
